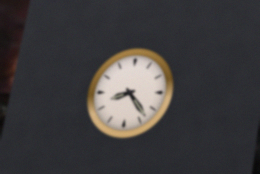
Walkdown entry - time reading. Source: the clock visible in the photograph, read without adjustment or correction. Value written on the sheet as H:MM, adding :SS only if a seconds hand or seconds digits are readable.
8:23
